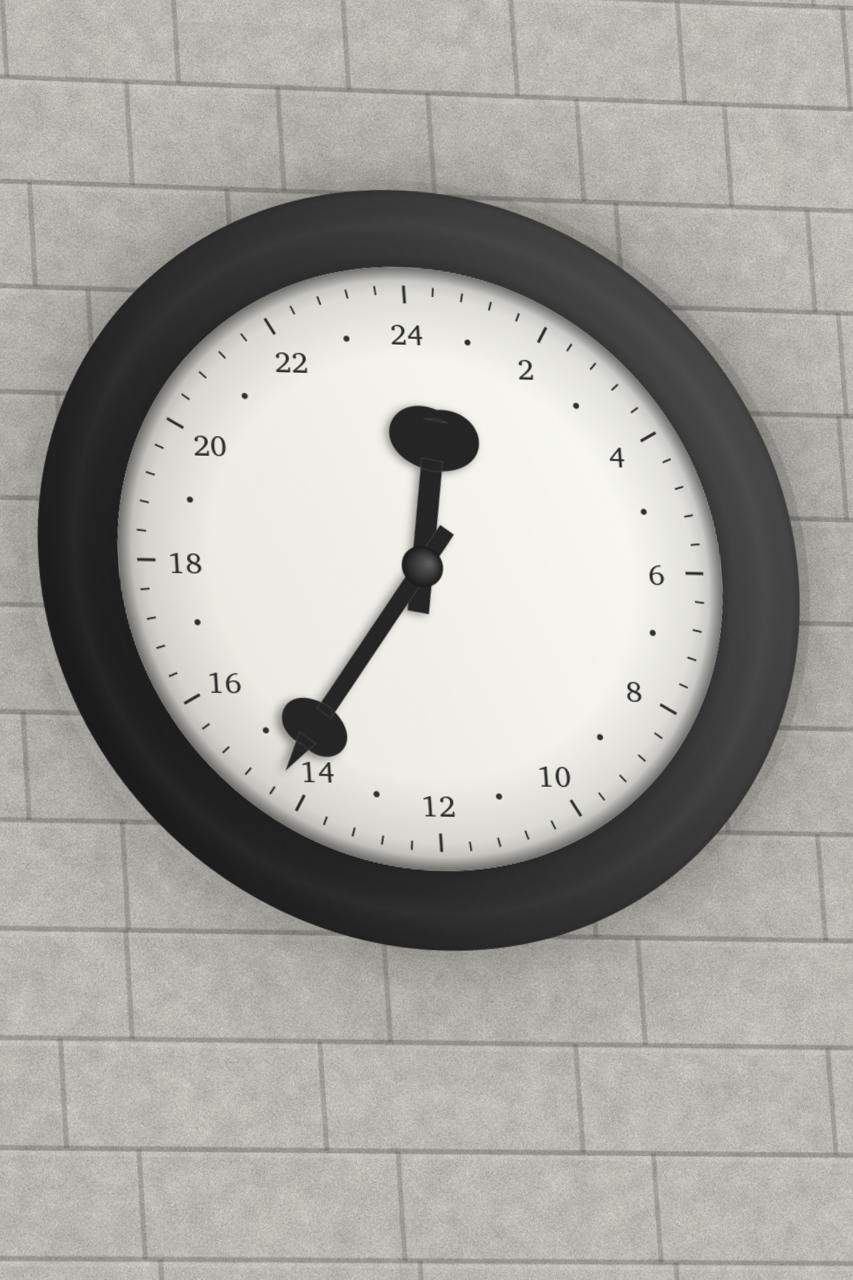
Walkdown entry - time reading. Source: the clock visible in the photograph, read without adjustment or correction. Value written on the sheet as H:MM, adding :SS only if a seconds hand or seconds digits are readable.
0:36
